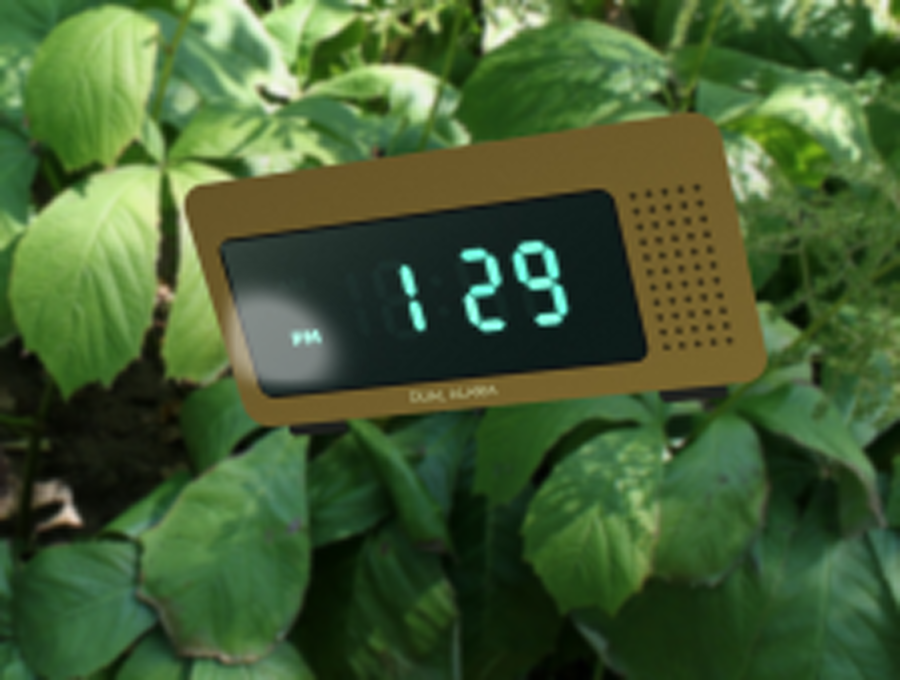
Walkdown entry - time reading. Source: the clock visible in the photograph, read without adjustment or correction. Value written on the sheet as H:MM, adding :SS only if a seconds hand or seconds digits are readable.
1:29
